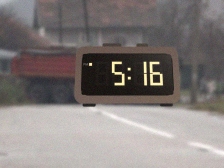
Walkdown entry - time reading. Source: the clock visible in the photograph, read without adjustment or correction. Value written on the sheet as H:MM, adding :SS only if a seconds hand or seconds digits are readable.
5:16
